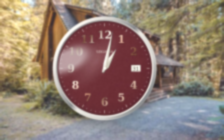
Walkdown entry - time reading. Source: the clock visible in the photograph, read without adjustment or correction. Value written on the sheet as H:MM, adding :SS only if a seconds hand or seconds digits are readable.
1:02
